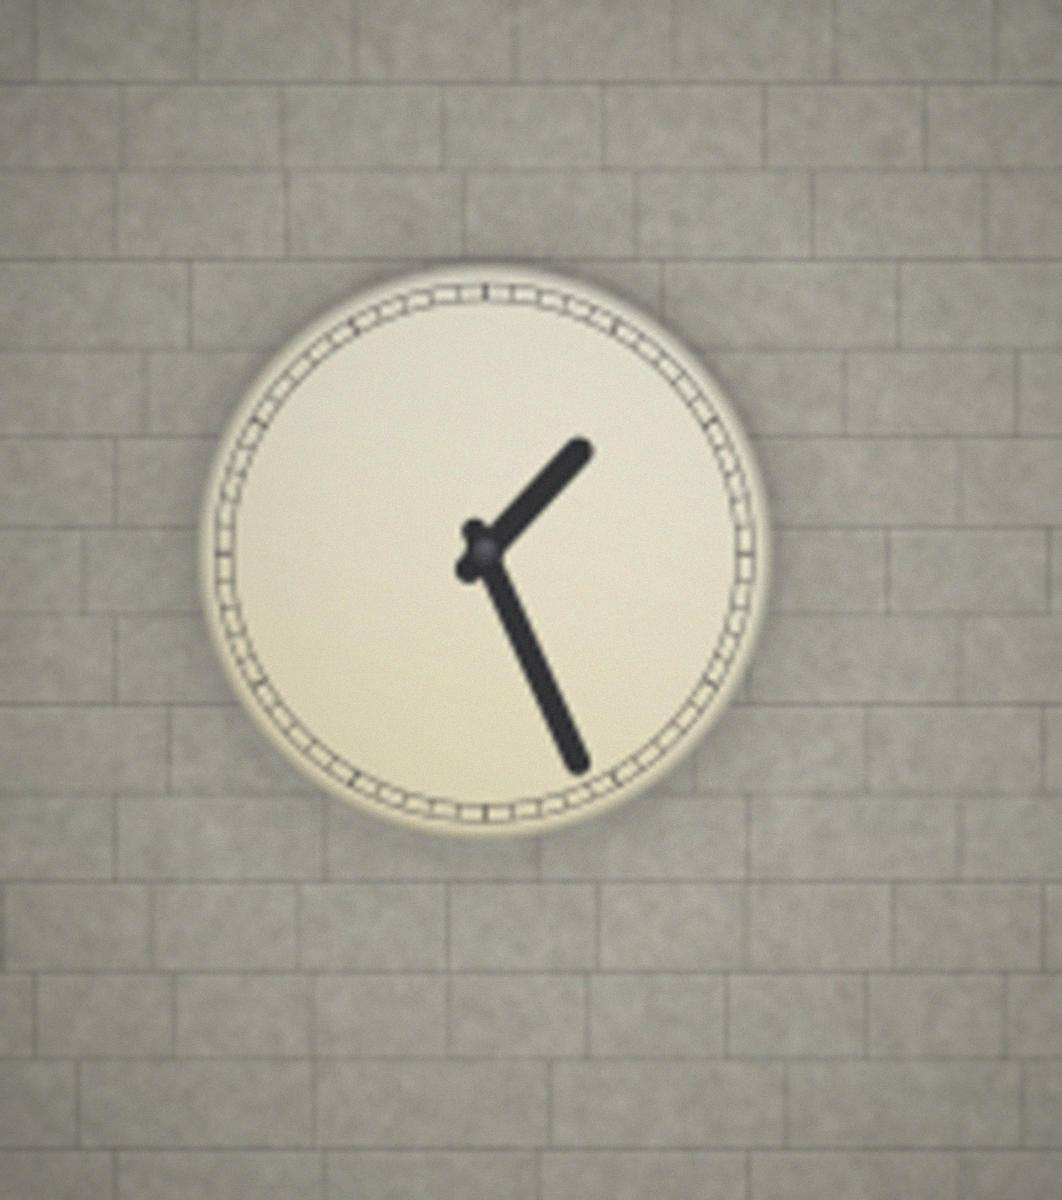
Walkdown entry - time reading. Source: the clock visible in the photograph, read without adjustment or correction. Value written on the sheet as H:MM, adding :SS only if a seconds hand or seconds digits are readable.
1:26
